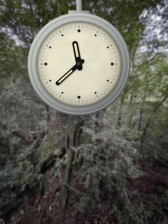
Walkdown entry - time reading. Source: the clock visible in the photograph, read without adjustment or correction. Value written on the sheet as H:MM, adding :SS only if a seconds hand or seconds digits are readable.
11:38
